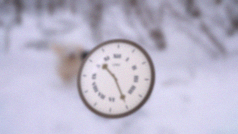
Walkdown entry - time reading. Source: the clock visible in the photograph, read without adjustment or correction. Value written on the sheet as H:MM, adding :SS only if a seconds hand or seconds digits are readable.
10:25
